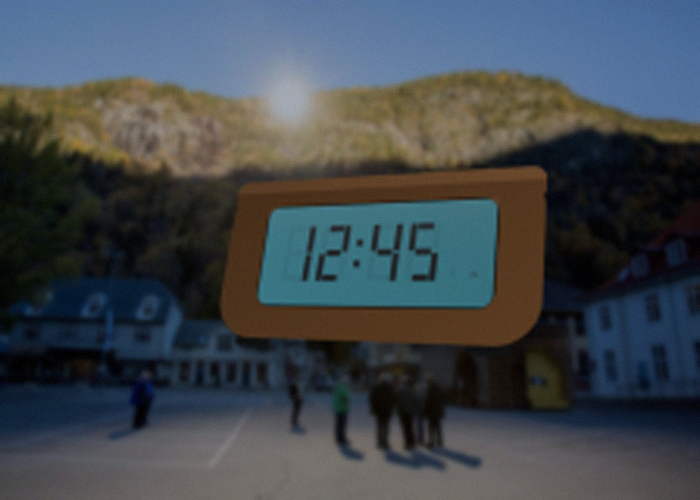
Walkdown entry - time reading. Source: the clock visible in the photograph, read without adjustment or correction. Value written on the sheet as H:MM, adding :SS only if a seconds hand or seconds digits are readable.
12:45
